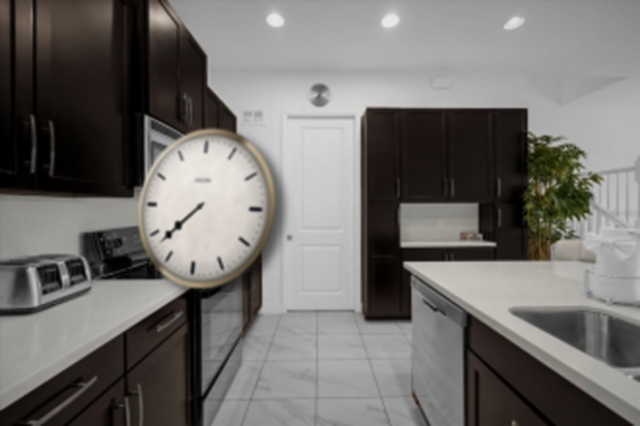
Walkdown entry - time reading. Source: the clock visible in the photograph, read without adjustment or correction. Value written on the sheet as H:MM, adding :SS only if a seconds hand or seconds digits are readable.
7:38
